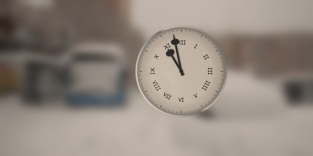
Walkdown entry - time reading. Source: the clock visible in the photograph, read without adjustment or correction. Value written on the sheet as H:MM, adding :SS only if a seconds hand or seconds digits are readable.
10:58
